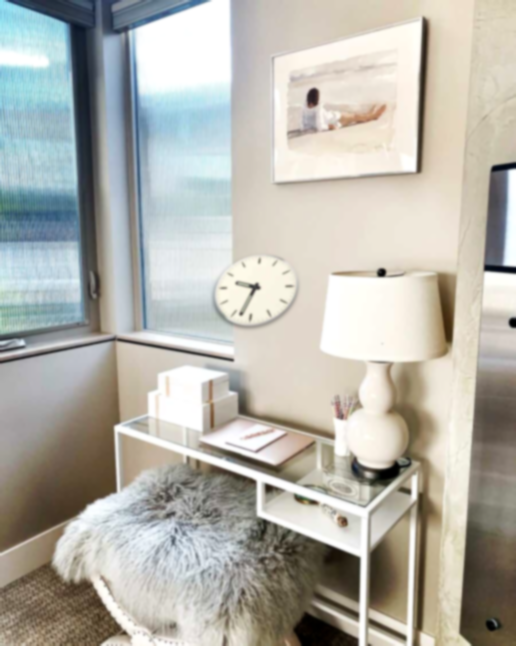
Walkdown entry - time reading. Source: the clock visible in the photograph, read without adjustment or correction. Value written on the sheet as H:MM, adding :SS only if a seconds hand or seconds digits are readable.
9:33
